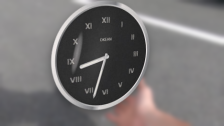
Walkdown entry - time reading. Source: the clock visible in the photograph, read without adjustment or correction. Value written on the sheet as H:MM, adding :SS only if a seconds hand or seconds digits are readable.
8:33
